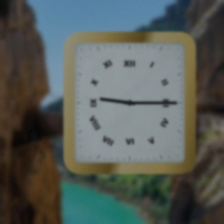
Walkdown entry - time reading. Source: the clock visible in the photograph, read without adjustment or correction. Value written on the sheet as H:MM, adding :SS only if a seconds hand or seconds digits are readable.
9:15
